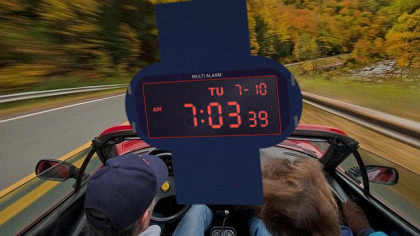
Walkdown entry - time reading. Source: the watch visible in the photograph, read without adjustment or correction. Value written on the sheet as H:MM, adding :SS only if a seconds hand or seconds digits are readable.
7:03:39
